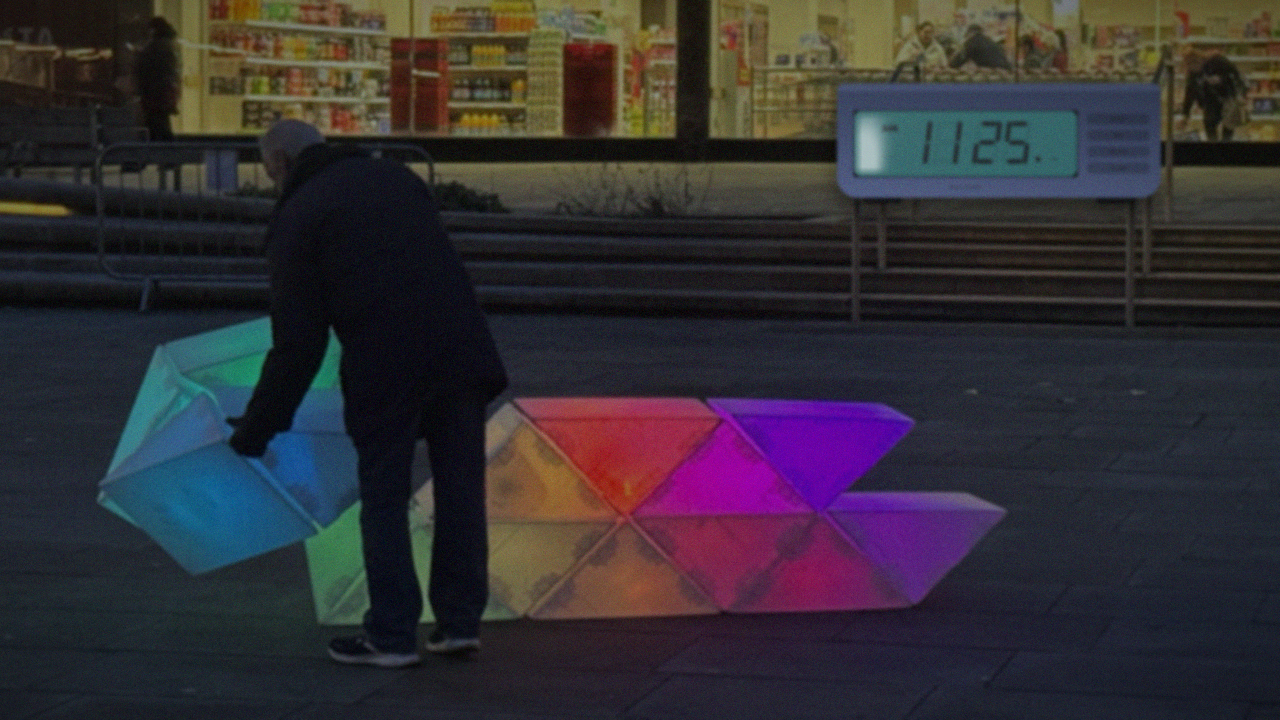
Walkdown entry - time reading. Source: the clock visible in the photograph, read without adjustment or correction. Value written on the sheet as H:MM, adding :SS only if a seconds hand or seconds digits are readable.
11:25
